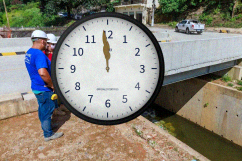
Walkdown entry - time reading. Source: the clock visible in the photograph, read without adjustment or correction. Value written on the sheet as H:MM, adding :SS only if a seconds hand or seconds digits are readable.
11:59
